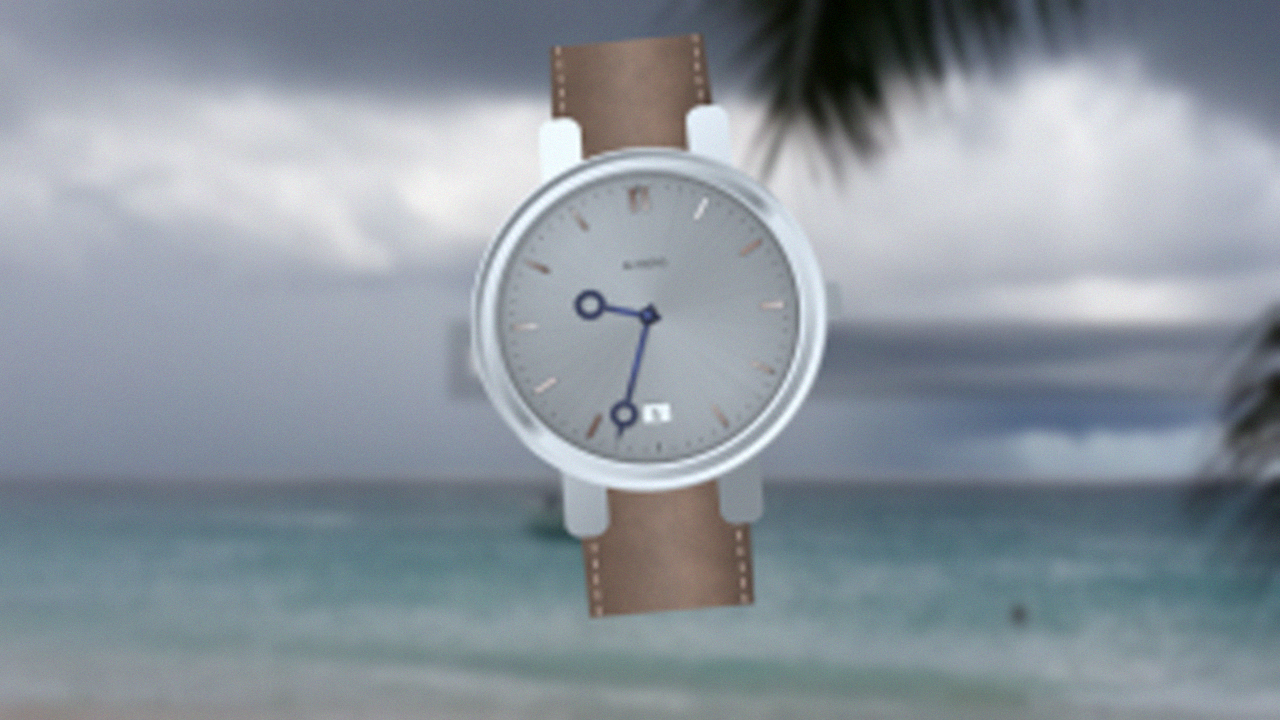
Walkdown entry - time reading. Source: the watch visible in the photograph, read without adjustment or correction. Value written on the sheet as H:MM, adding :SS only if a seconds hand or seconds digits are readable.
9:33
